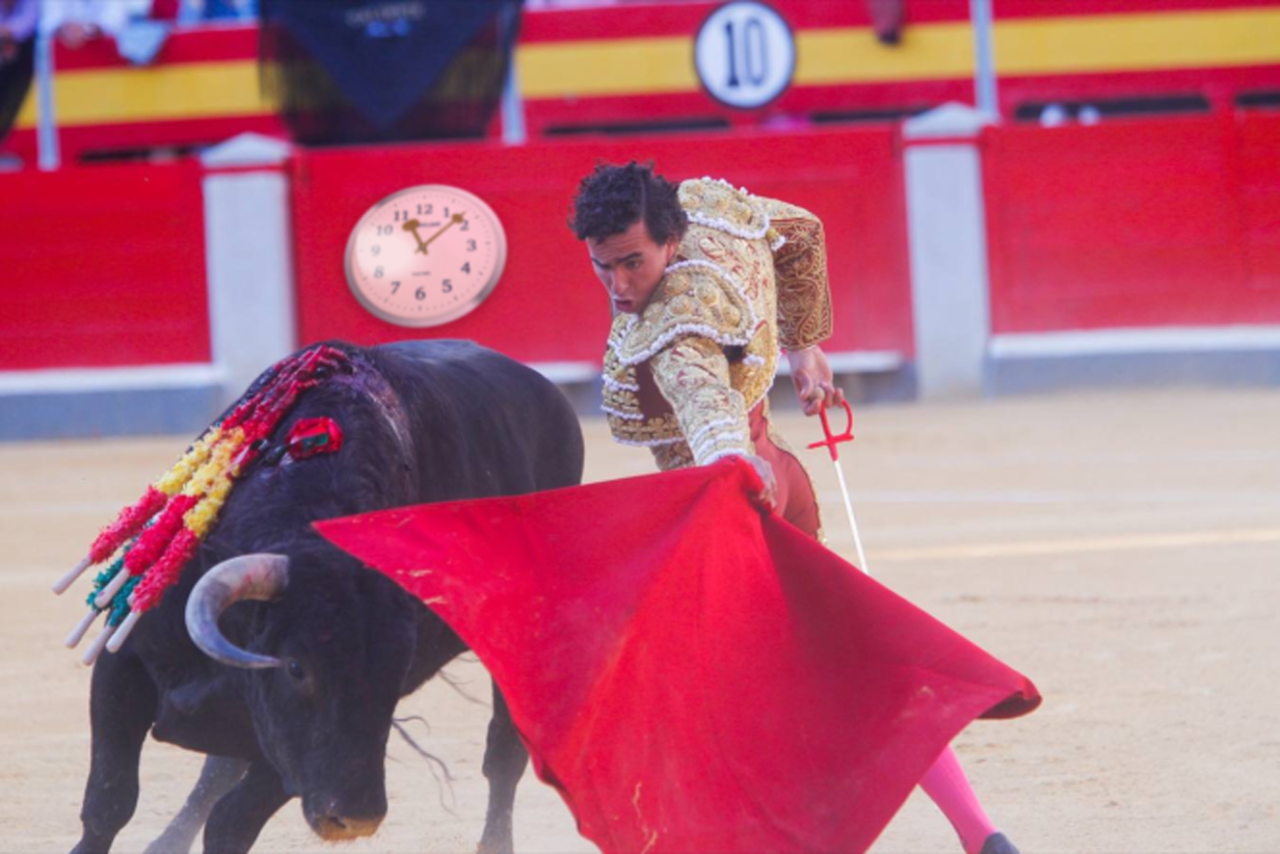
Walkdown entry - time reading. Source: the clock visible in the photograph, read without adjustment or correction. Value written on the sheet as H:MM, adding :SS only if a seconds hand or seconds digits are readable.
11:08
